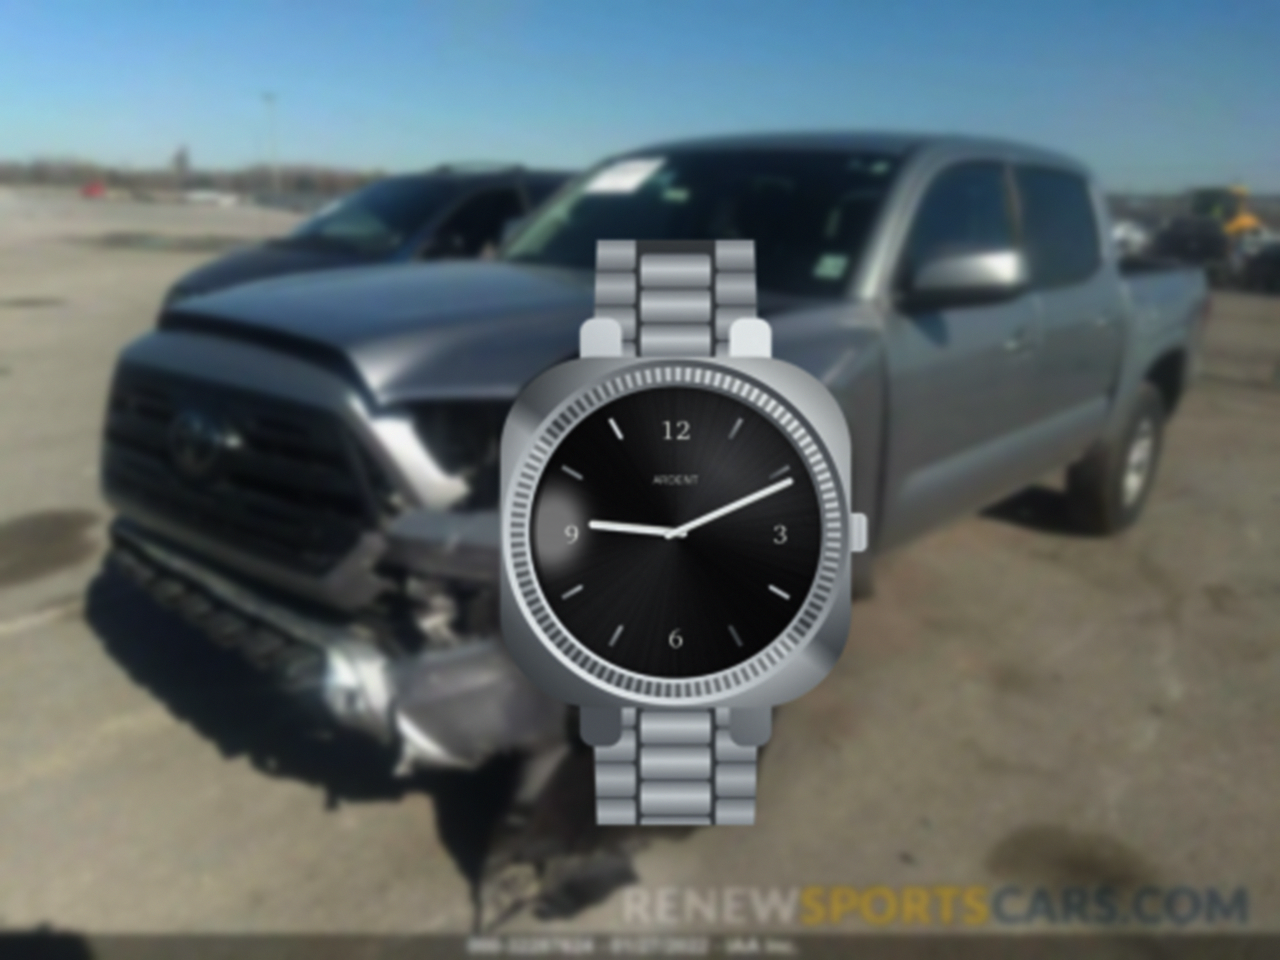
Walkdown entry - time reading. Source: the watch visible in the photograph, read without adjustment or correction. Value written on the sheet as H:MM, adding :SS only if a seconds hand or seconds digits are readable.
9:11
